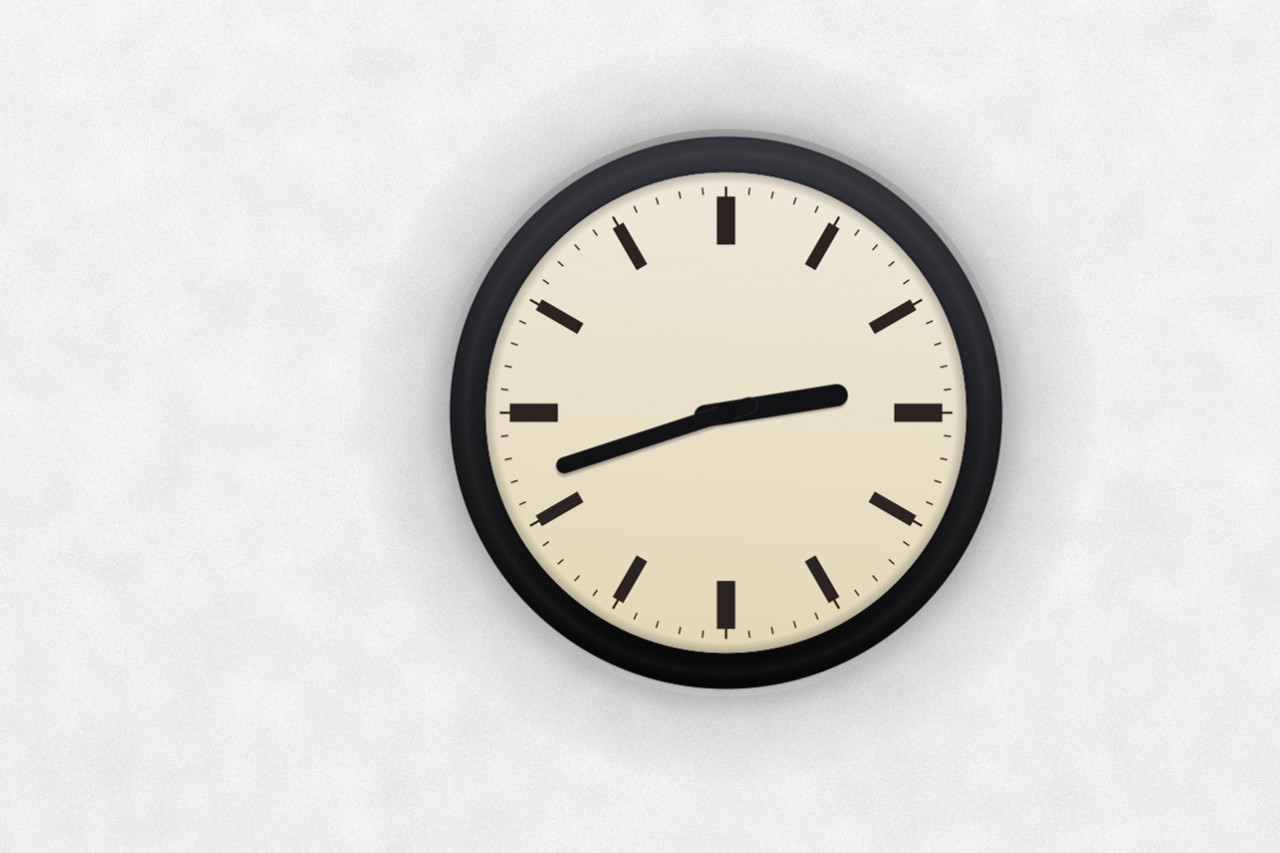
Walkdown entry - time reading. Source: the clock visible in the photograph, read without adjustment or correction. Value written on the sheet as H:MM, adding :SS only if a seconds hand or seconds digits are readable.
2:42
